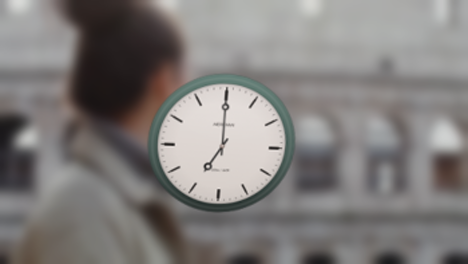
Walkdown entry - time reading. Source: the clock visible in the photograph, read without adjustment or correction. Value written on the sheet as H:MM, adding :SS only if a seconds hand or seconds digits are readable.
7:00
